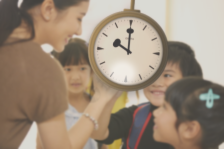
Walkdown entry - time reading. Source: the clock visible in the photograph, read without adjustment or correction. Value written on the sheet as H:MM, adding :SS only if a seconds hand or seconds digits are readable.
10:00
